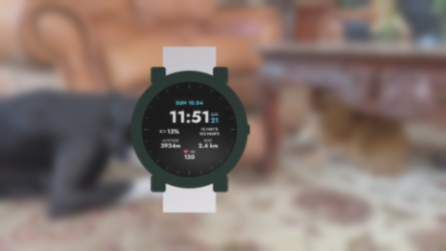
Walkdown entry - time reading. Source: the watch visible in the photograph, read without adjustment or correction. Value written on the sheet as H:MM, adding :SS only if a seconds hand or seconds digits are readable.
11:51
